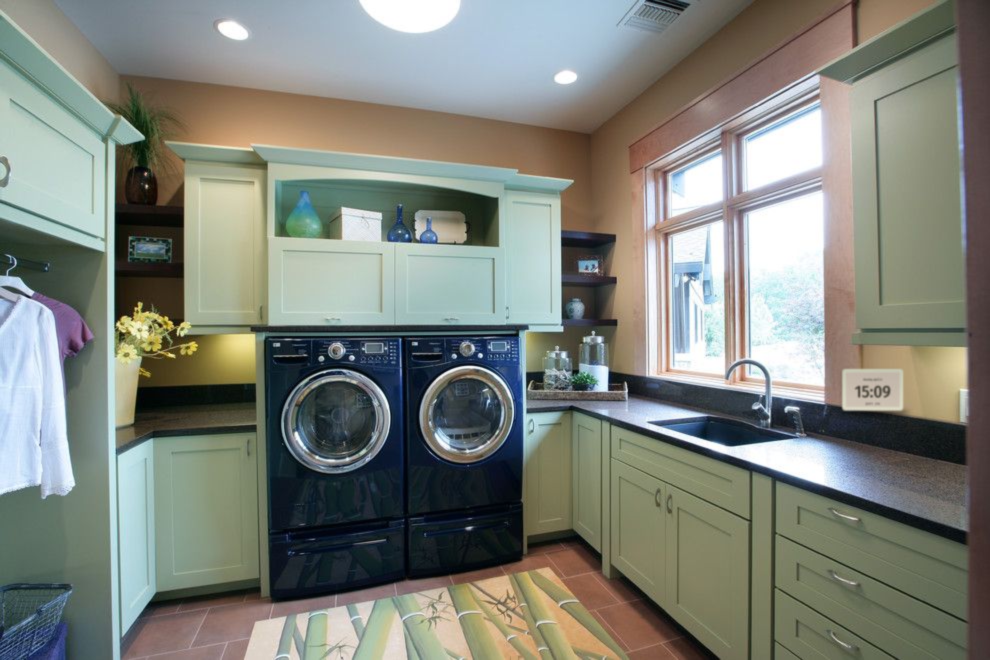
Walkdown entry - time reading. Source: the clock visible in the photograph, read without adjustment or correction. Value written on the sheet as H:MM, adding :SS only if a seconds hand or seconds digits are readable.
15:09
